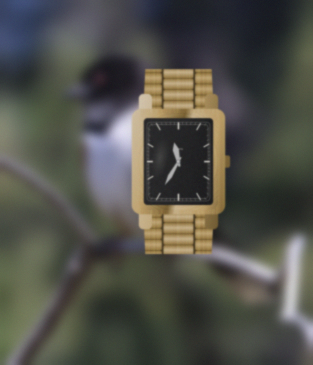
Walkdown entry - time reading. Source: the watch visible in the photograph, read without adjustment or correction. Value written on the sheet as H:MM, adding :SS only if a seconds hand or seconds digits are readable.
11:35
